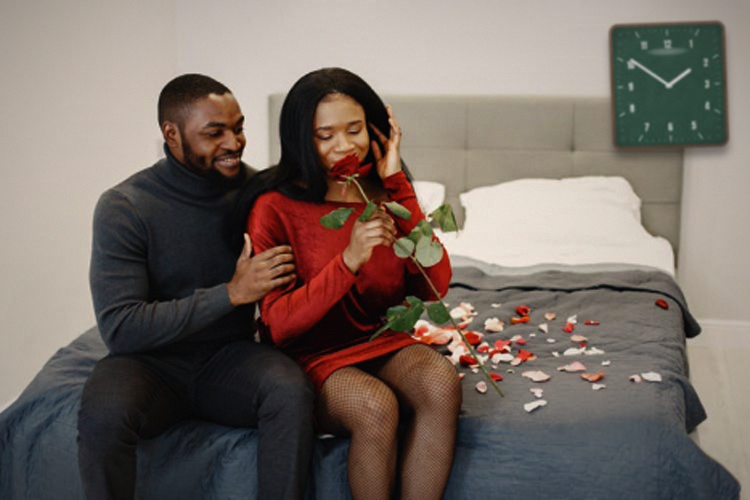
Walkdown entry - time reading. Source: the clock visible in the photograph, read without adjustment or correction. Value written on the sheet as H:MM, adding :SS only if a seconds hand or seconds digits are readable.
1:51
